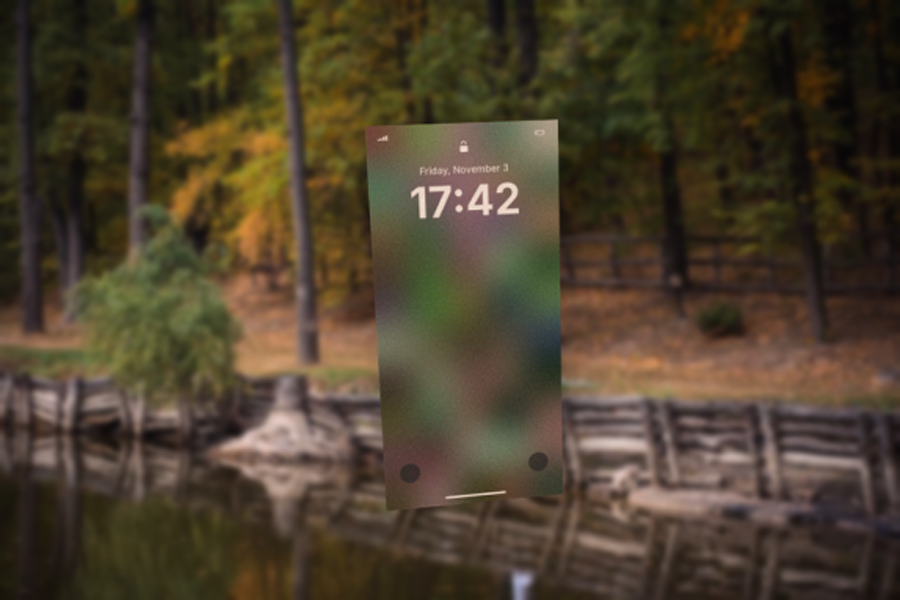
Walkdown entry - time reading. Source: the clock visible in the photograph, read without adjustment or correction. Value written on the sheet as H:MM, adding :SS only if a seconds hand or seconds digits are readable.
17:42
